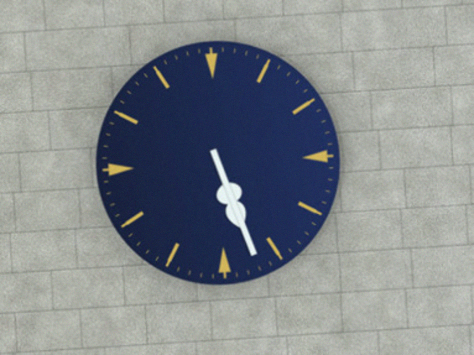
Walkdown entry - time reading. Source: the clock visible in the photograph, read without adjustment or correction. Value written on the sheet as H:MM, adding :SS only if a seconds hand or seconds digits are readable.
5:27
